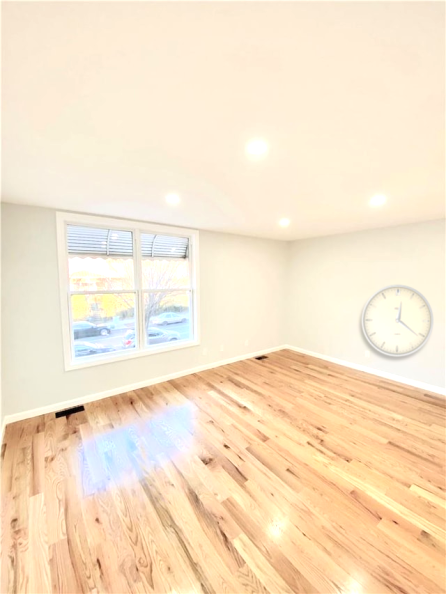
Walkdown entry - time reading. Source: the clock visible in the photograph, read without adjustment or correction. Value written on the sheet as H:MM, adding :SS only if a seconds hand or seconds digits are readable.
12:21
